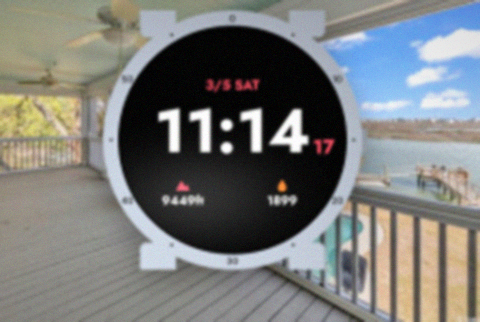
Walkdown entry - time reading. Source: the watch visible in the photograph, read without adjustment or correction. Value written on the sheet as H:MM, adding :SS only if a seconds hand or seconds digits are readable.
11:14:17
